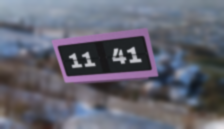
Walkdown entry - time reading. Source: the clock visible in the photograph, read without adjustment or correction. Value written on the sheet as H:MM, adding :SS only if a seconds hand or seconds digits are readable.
11:41
